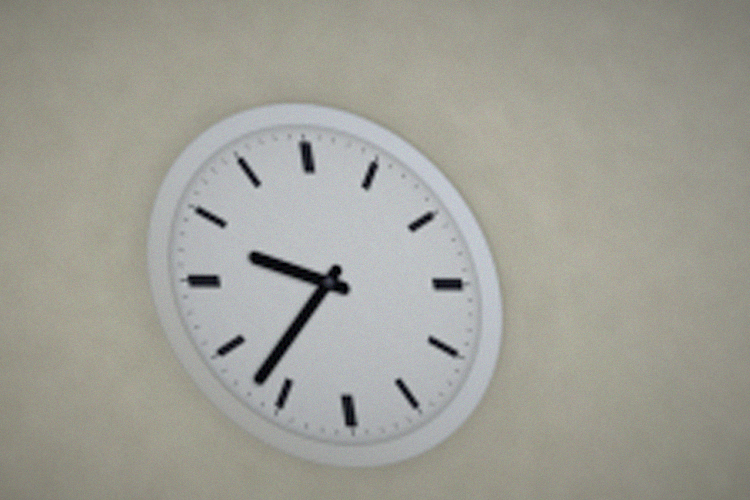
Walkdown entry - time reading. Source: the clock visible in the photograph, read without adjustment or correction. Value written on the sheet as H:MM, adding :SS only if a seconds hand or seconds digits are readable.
9:37
